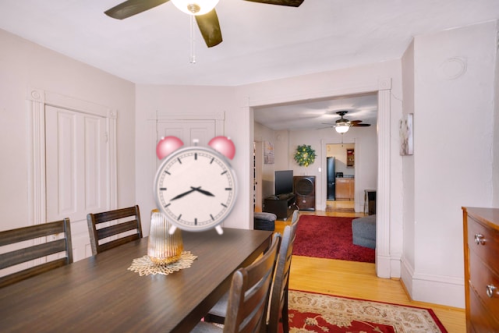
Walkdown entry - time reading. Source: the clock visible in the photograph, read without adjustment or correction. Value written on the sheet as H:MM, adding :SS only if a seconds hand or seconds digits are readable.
3:41
